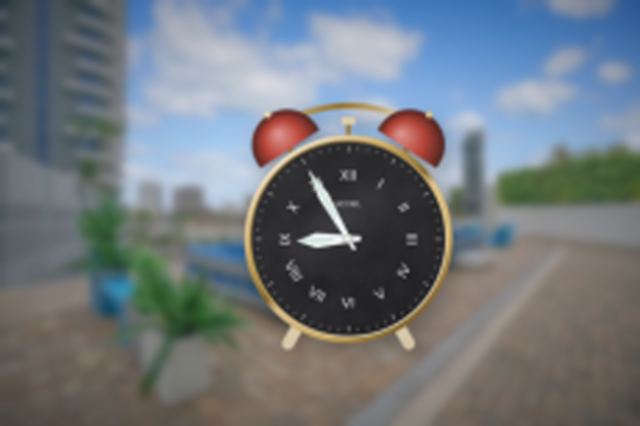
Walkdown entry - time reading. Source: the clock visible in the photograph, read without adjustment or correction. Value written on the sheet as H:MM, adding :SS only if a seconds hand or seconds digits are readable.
8:55
